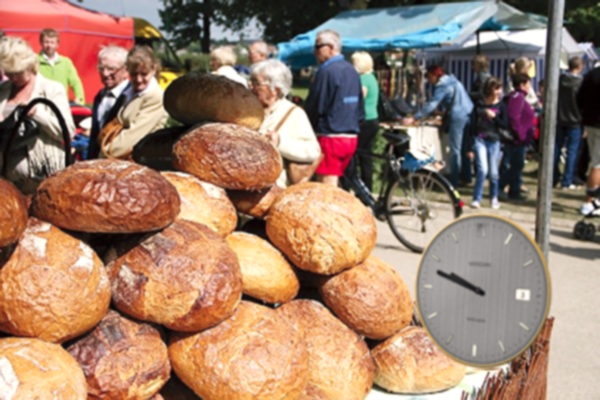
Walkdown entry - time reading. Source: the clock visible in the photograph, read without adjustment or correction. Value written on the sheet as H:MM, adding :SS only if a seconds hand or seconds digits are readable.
9:48
